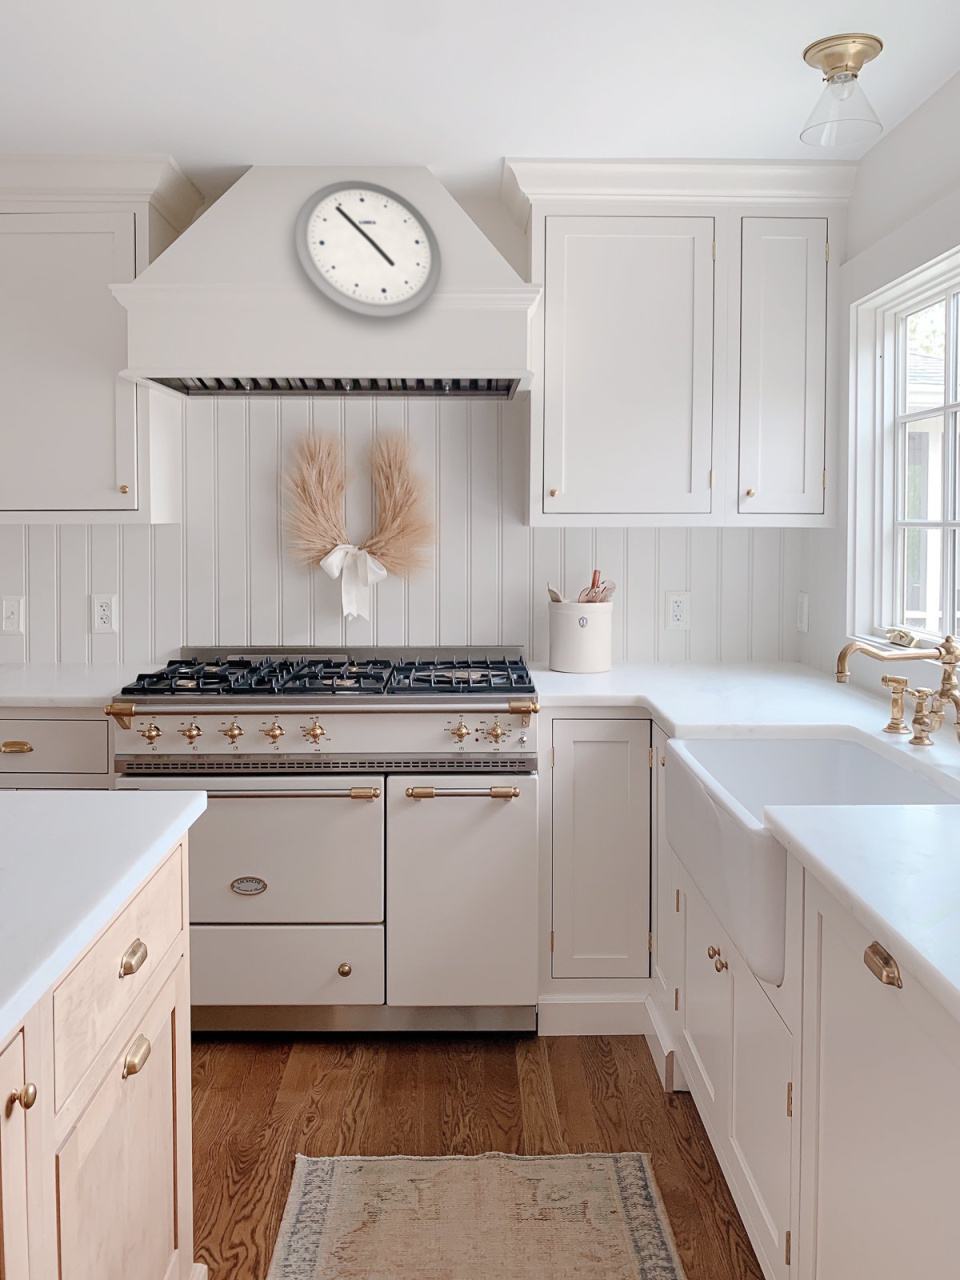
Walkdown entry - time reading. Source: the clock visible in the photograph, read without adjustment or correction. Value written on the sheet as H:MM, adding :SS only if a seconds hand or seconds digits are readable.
4:54
